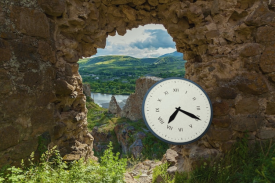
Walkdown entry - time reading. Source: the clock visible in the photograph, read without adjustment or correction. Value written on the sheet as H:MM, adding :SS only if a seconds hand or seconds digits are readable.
7:20
